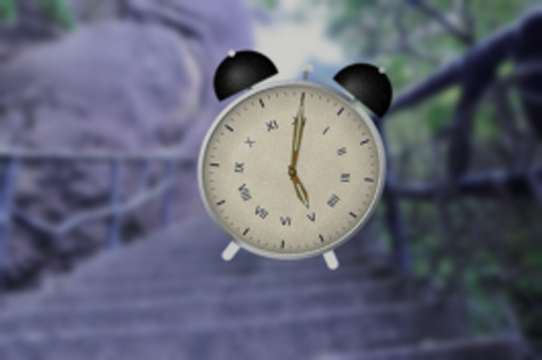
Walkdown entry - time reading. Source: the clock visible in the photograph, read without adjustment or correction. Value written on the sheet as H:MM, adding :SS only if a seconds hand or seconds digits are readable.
5:00
